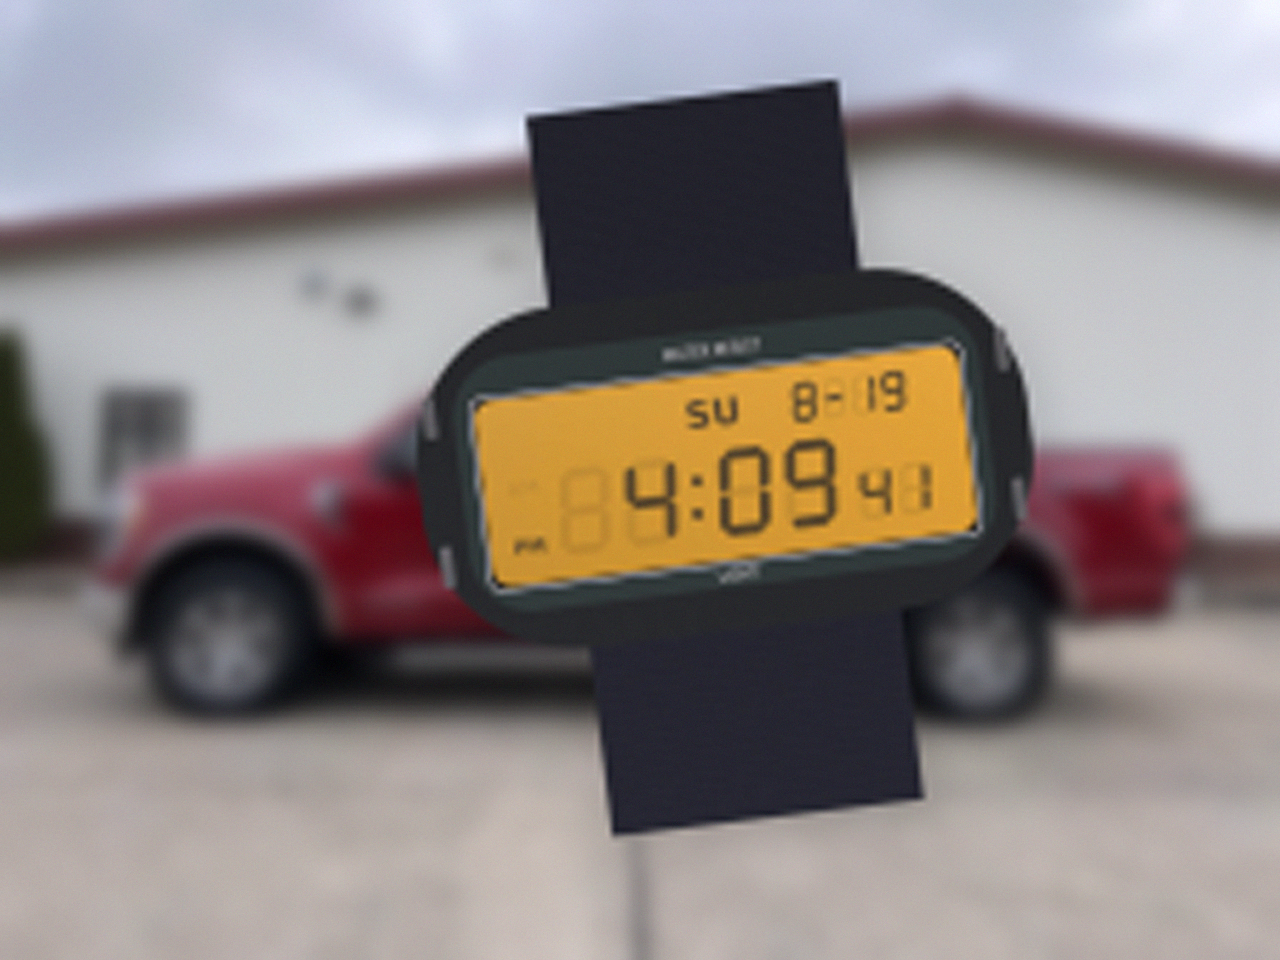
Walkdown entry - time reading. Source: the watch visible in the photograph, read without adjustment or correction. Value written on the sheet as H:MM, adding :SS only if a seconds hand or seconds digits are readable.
4:09:41
